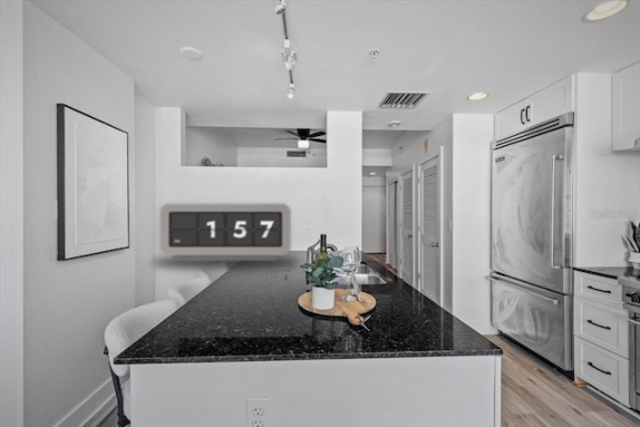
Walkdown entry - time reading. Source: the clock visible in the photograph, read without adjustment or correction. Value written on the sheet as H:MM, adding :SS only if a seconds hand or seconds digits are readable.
1:57
